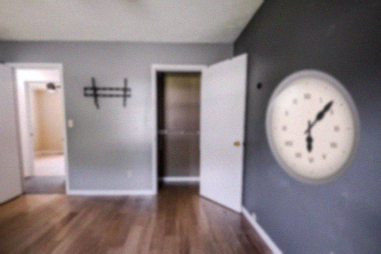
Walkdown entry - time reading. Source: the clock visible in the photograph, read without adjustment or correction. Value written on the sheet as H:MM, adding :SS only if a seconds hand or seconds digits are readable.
6:08
